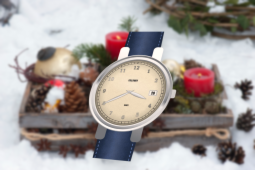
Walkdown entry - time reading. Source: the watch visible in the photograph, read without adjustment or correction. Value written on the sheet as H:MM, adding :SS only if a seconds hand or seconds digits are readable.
3:40
